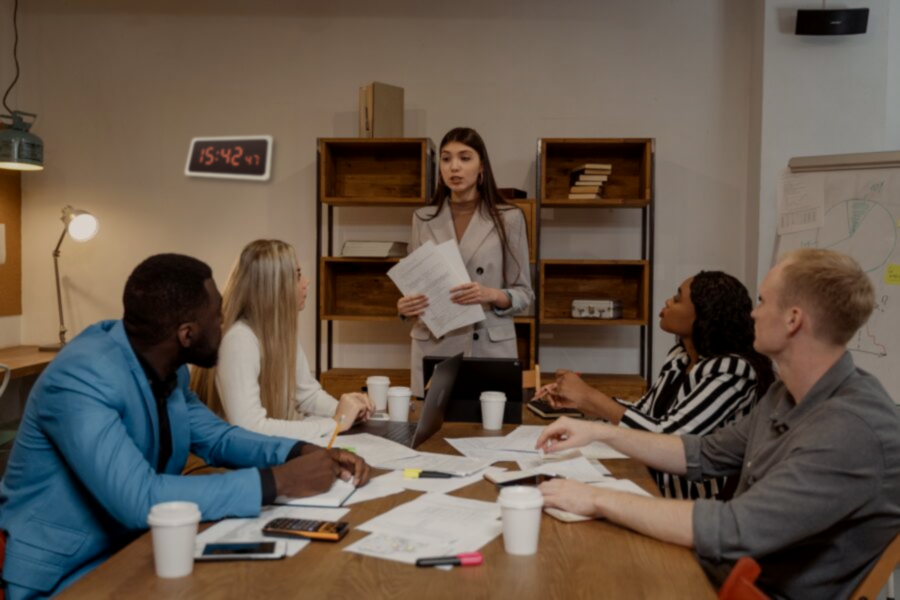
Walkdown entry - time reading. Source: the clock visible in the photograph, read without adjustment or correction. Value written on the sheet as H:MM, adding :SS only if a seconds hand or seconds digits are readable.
15:42
